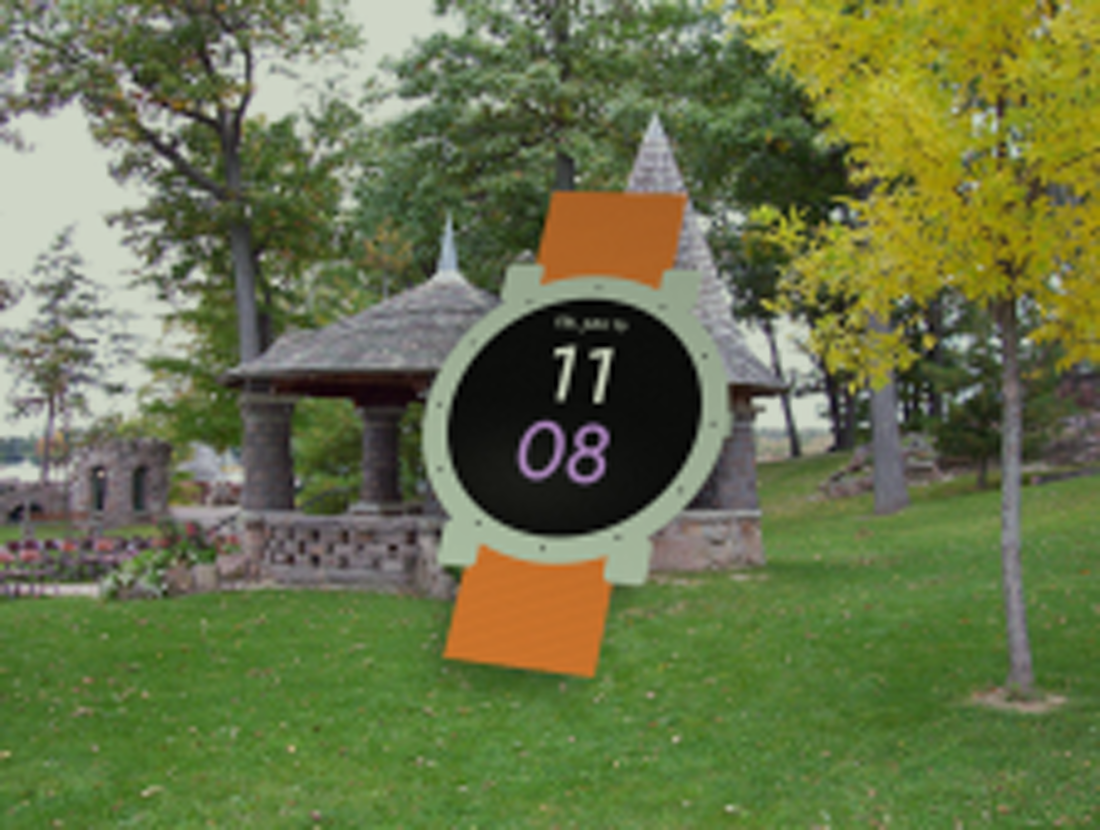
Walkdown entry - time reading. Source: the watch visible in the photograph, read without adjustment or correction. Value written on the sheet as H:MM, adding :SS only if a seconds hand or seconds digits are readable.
11:08
